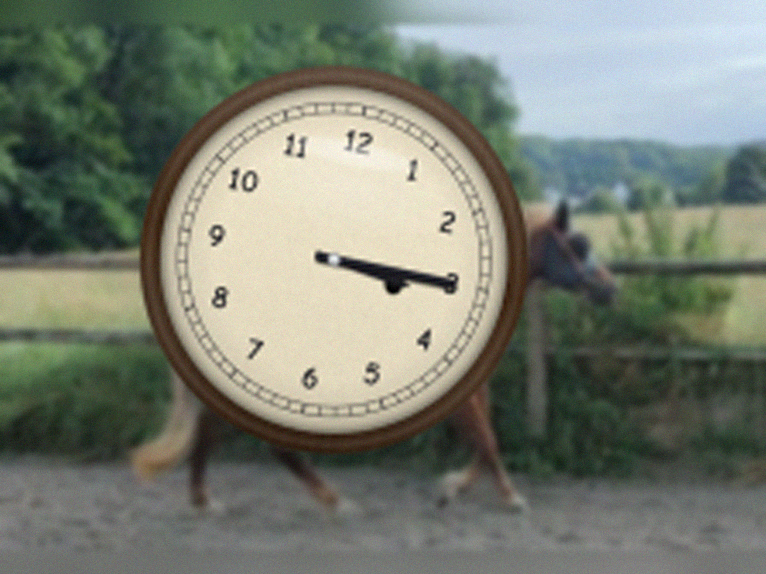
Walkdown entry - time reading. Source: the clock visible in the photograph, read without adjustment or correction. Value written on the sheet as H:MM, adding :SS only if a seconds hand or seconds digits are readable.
3:15
